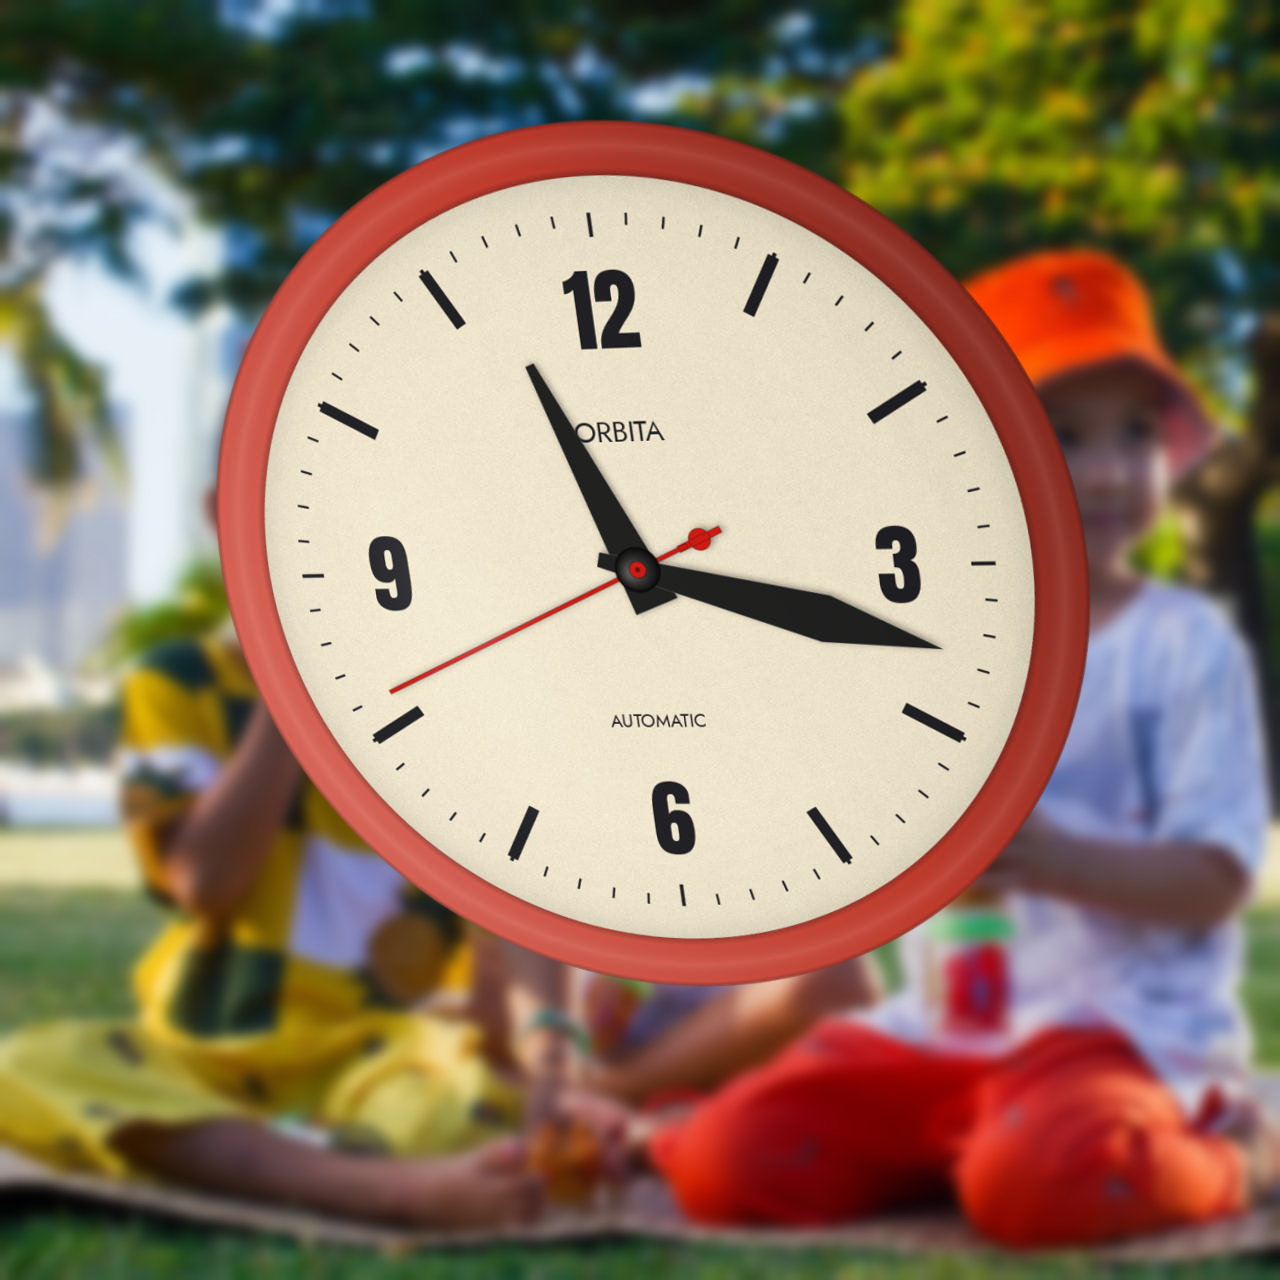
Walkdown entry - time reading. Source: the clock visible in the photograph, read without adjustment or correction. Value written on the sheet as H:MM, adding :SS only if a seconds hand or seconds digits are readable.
11:17:41
